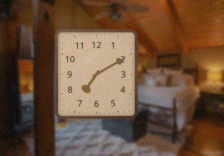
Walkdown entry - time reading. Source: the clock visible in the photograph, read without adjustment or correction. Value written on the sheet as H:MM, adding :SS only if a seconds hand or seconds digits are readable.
7:10
